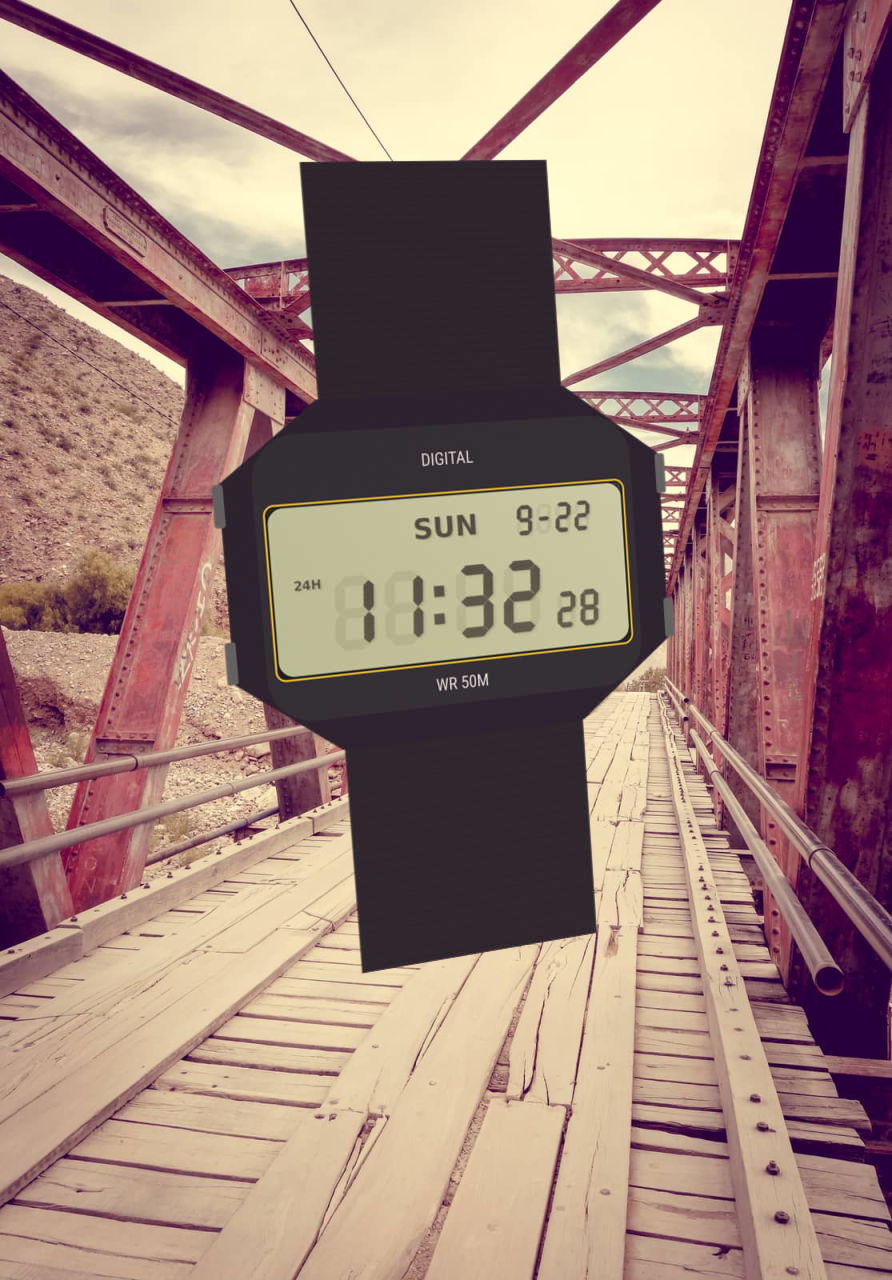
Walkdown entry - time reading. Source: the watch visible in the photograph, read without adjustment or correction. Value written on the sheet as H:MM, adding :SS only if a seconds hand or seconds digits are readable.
11:32:28
